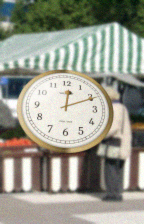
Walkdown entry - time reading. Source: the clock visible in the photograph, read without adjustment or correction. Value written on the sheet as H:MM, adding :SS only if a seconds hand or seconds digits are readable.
12:11
